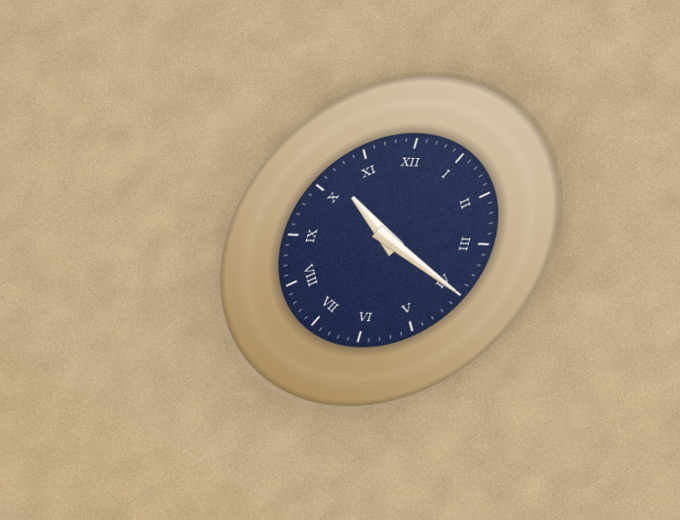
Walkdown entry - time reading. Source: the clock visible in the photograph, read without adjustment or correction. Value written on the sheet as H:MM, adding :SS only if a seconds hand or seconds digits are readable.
10:20
